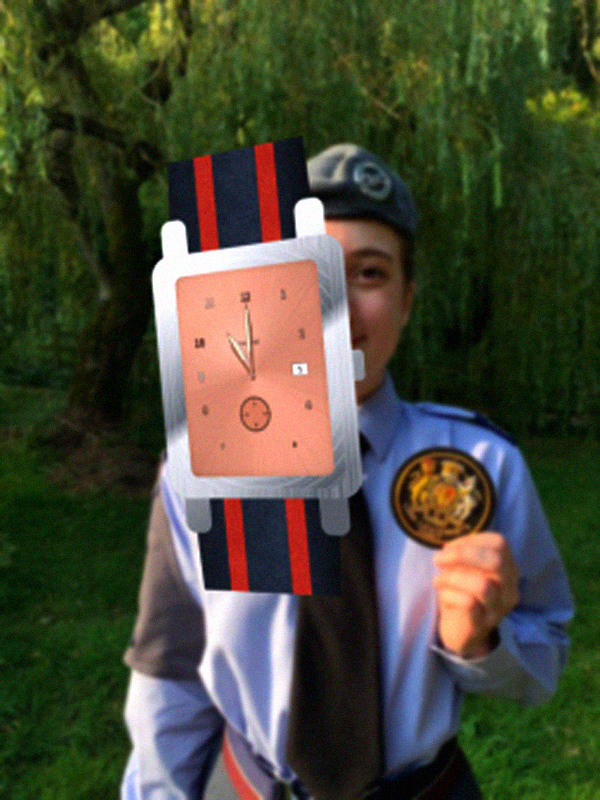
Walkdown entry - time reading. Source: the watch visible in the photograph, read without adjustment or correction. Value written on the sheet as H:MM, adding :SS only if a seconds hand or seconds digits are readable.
11:00
